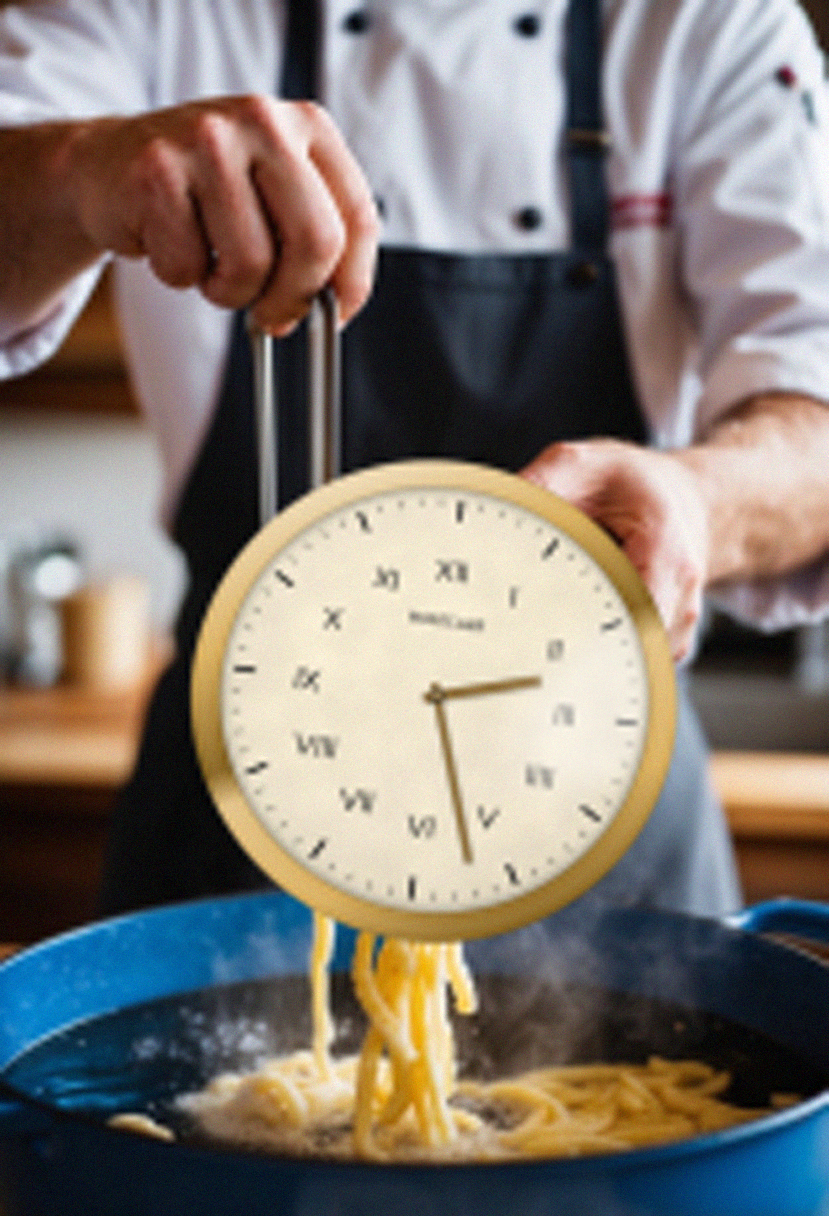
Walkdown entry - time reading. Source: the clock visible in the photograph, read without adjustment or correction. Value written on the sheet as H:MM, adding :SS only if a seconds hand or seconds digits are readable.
2:27
